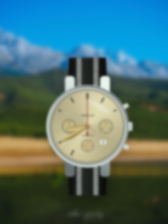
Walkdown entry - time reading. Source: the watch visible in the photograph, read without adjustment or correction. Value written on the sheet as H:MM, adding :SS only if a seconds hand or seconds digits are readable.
8:40
